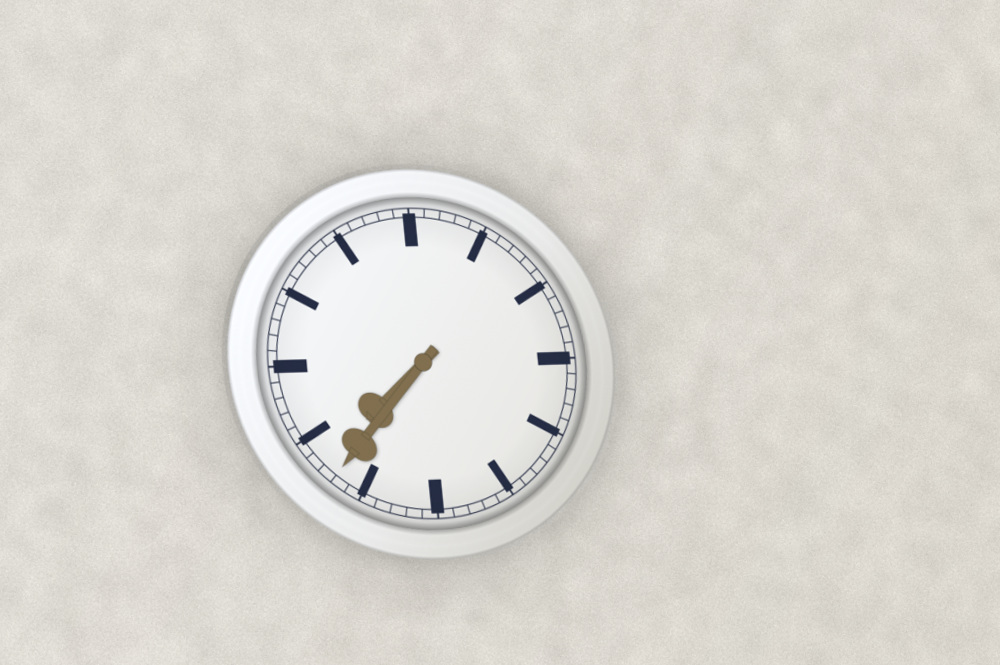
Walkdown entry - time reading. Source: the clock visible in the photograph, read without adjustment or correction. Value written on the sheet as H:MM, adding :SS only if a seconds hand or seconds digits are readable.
7:37
